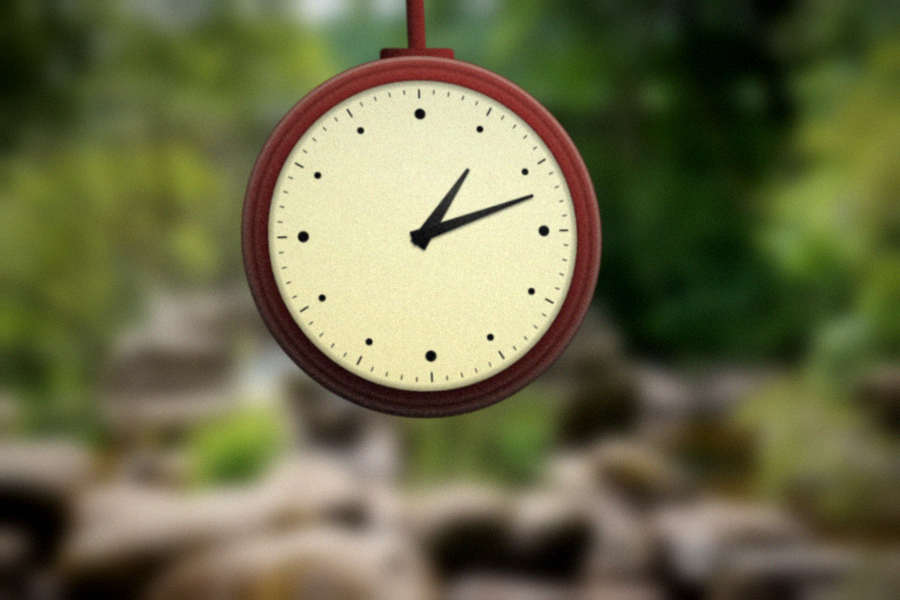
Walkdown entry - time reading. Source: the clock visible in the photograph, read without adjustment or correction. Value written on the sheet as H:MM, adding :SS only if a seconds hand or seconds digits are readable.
1:12
